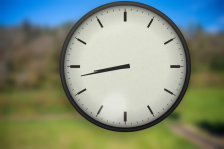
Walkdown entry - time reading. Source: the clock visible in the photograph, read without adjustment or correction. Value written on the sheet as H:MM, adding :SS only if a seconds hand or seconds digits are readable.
8:43
